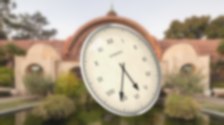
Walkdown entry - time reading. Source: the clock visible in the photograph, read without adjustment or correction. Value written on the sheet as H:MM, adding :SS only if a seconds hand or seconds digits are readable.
5:36
